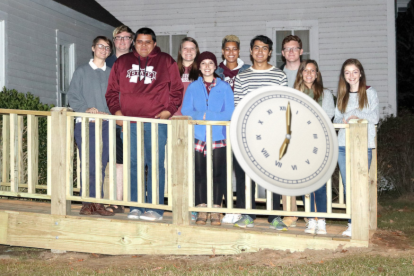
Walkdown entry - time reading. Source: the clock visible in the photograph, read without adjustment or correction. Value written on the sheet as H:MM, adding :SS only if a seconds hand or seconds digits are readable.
7:02
